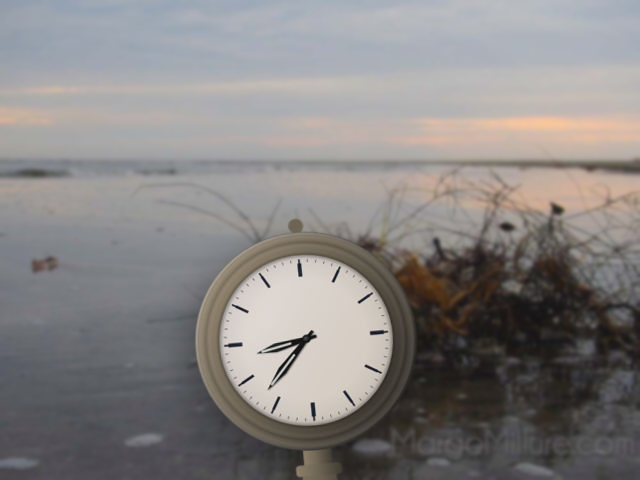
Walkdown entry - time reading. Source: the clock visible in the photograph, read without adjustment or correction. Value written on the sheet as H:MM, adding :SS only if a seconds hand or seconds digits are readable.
8:37
